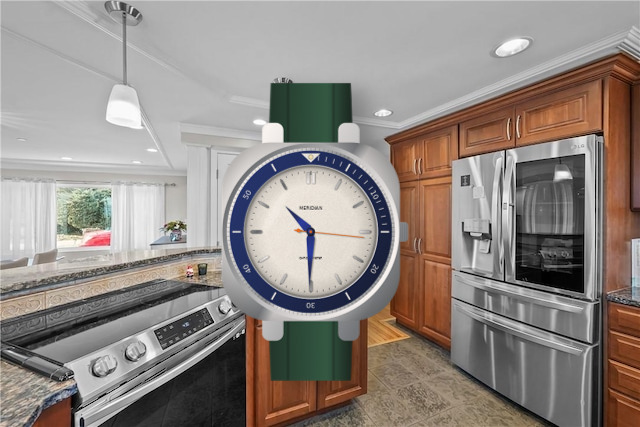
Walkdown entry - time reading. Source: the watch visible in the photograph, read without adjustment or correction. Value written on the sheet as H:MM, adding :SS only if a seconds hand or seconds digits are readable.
10:30:16
